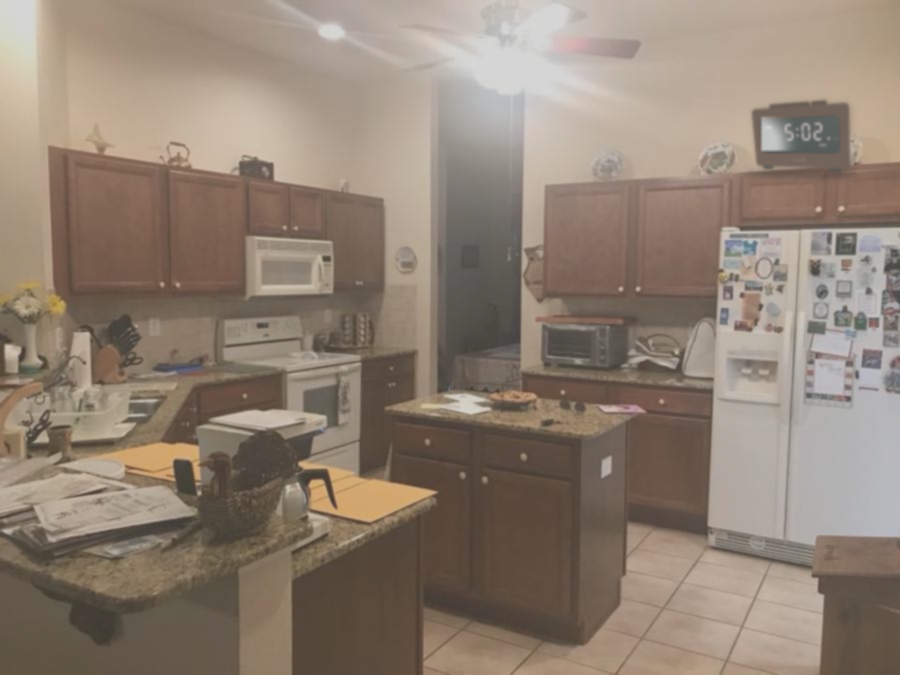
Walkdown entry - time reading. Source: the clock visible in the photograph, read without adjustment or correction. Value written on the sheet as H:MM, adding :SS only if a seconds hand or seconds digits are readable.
5:02
